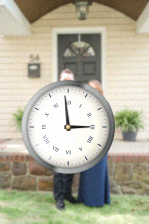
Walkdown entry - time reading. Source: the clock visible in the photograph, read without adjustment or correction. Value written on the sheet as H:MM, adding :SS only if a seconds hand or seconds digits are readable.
2:59
